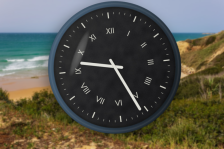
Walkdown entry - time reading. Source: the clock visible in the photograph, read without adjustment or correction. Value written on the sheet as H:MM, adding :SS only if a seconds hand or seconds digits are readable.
9:26
